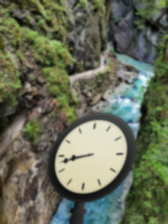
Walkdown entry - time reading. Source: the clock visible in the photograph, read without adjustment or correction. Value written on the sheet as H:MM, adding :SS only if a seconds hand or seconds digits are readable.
8:43
